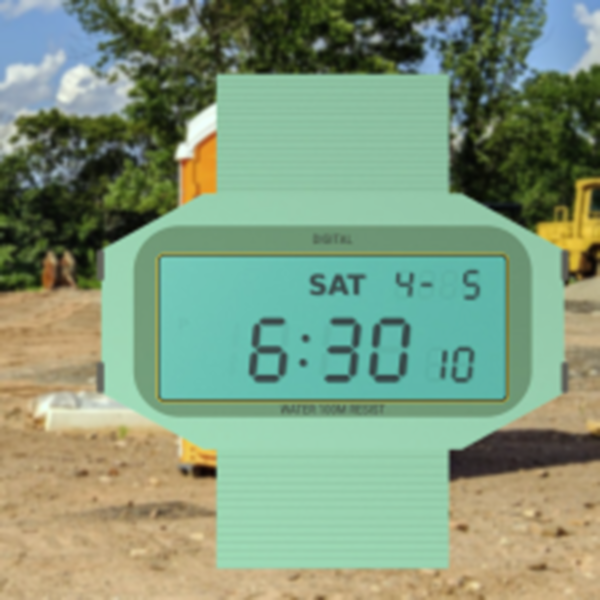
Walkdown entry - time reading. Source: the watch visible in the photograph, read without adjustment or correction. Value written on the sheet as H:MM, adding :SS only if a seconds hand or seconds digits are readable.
6:30:10
